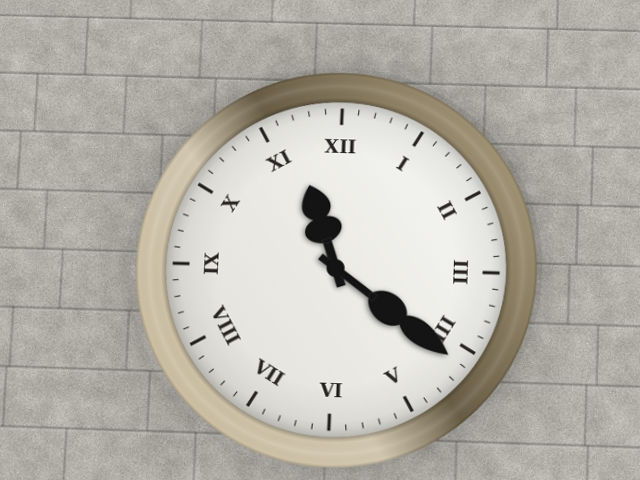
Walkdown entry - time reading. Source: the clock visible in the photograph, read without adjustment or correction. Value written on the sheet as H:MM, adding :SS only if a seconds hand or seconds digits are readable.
11:21
